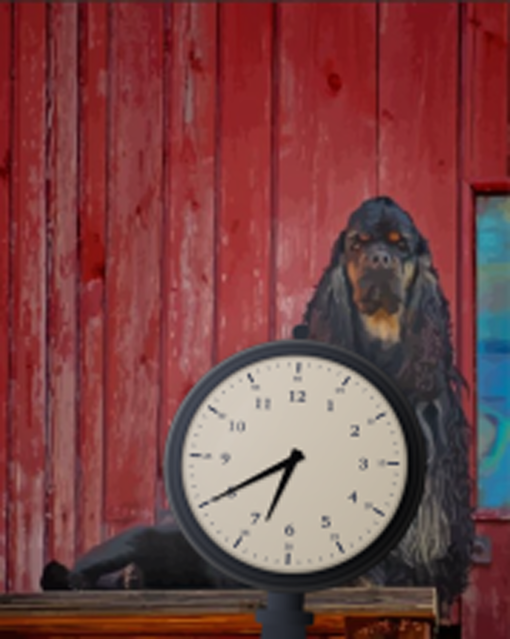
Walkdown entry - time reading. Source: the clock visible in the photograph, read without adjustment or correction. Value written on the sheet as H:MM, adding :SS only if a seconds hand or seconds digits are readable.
6:40
